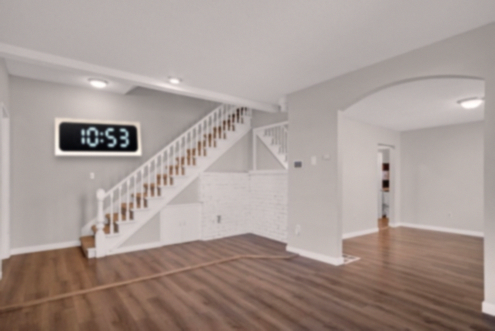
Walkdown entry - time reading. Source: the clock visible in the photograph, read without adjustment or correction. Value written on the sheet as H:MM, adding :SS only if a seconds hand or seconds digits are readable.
10:53
